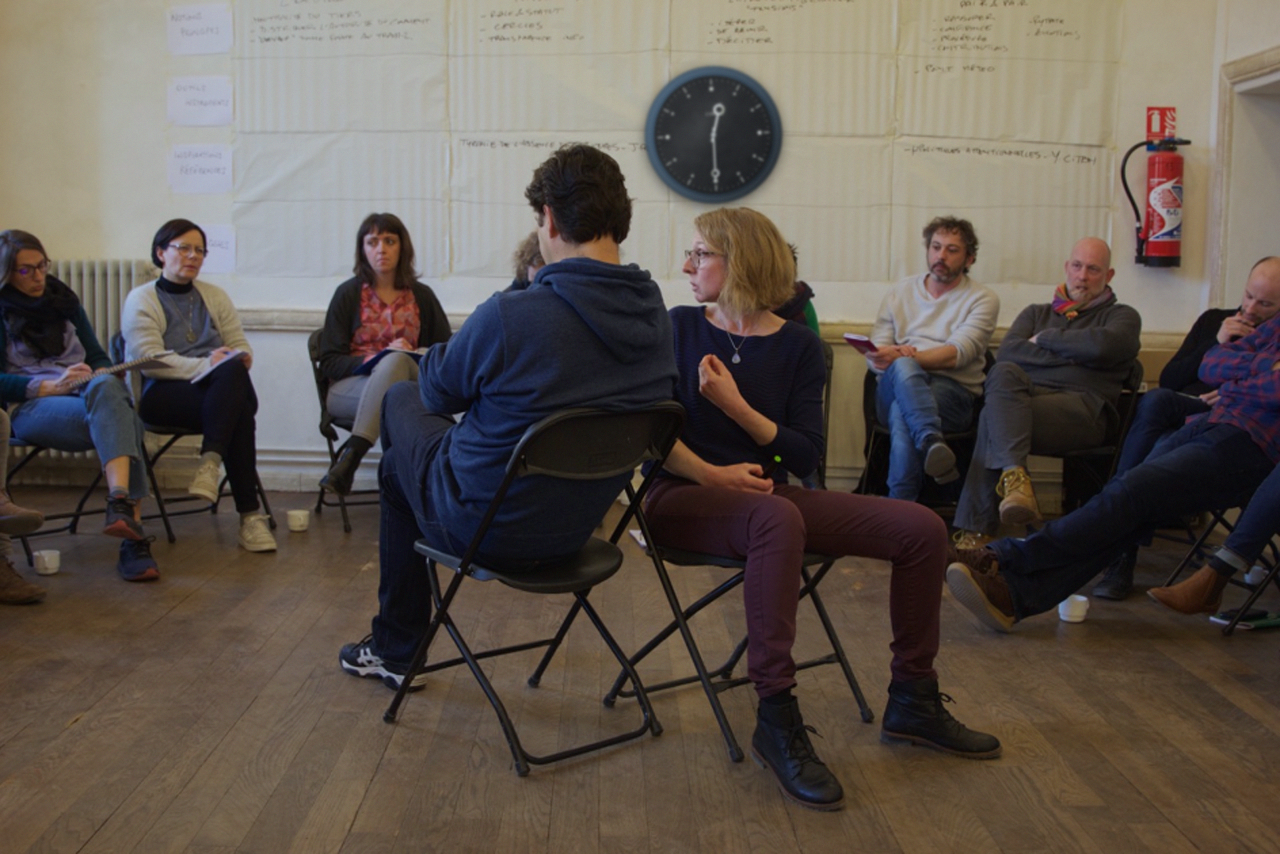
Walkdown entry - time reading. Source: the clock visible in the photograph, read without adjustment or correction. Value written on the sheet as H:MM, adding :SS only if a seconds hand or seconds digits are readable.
12:30
